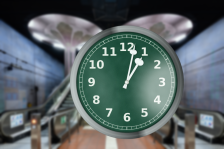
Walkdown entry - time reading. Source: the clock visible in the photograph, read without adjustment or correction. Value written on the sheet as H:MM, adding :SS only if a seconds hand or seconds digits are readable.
1:02
